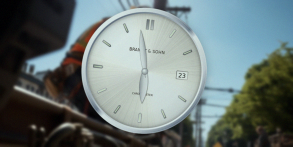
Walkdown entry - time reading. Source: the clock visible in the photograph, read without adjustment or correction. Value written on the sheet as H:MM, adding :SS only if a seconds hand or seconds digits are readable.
5:58
